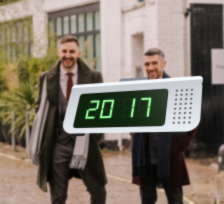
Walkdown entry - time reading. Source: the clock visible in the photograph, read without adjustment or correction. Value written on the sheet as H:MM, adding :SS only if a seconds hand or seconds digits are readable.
20:17
